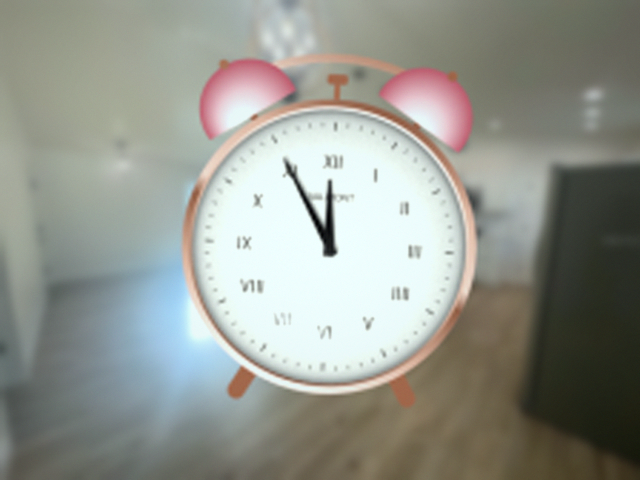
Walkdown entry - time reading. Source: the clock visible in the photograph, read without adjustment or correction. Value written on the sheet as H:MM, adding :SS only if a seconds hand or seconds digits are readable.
11:55
